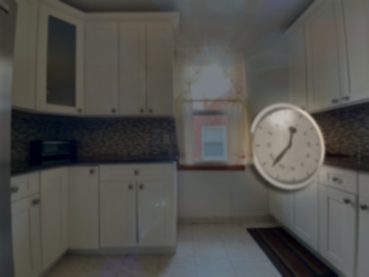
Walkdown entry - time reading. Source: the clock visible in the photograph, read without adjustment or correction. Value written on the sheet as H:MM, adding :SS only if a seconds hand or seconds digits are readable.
12:38
